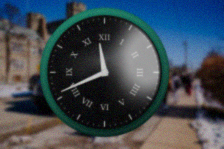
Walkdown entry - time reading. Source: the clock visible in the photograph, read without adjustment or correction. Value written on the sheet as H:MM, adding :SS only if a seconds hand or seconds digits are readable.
11:41
